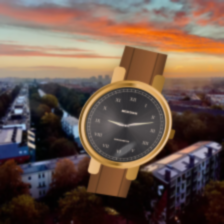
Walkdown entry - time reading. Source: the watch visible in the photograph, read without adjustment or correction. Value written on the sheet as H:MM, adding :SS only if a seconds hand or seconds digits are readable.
9:12
